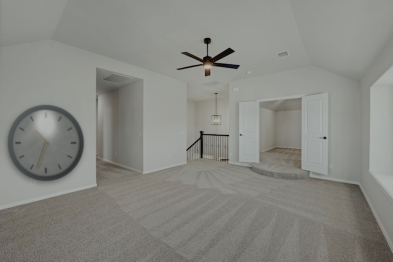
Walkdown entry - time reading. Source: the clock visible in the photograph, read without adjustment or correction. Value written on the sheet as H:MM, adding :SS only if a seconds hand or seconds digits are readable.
10:33
